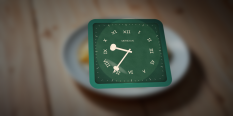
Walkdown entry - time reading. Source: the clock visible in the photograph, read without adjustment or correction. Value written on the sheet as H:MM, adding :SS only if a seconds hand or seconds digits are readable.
9:36
